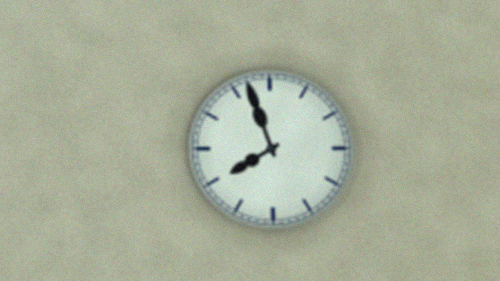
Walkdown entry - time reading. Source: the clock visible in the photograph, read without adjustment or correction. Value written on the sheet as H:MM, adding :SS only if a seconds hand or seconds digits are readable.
7:57
